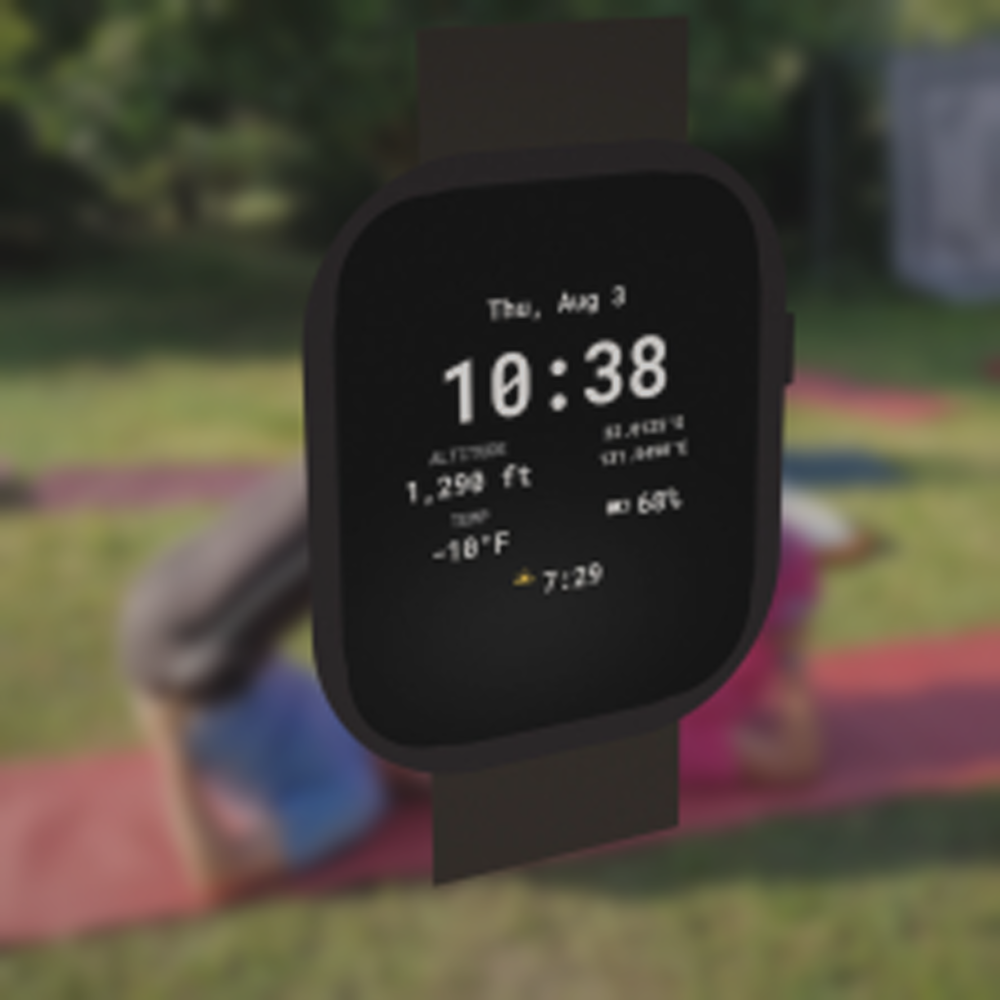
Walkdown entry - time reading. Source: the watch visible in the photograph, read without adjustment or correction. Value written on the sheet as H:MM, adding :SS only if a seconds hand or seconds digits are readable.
10:38
